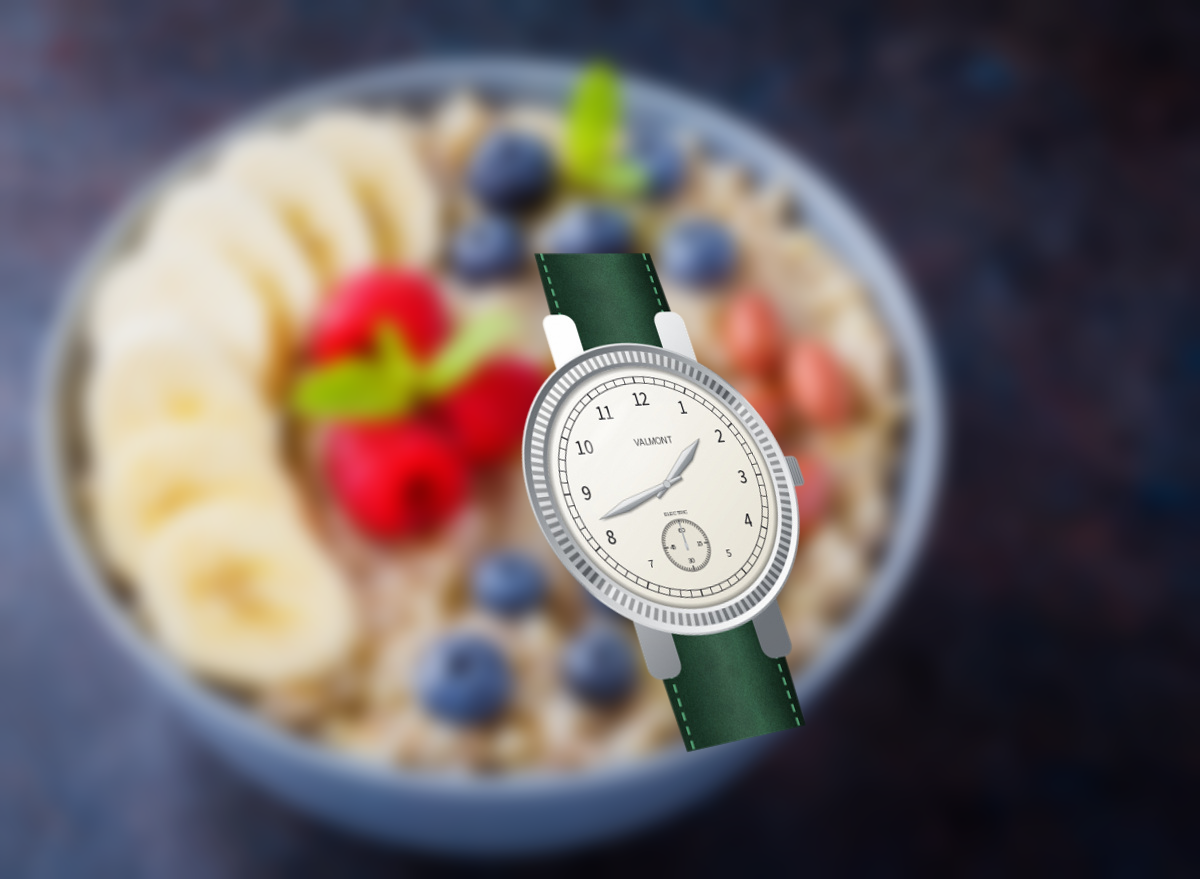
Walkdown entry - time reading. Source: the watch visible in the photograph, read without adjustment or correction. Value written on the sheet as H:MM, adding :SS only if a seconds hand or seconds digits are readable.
1:42
